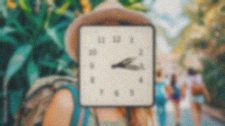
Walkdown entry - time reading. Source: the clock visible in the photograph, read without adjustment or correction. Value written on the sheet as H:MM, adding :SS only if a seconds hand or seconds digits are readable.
2:16
